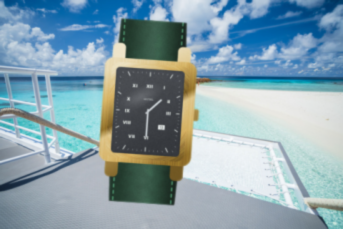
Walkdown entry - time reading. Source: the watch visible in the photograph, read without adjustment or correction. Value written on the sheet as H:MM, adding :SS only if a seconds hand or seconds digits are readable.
1:30
